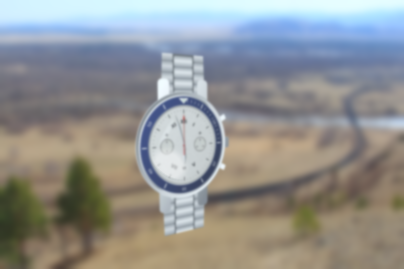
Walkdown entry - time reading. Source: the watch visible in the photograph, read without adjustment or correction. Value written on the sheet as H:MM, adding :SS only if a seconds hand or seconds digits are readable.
5:57
